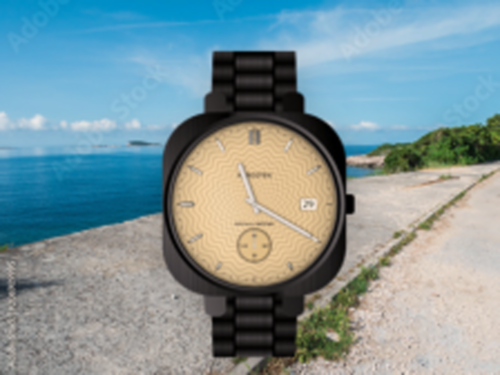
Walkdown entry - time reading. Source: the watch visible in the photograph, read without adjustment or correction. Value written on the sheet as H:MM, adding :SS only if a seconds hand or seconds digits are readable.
11:20
